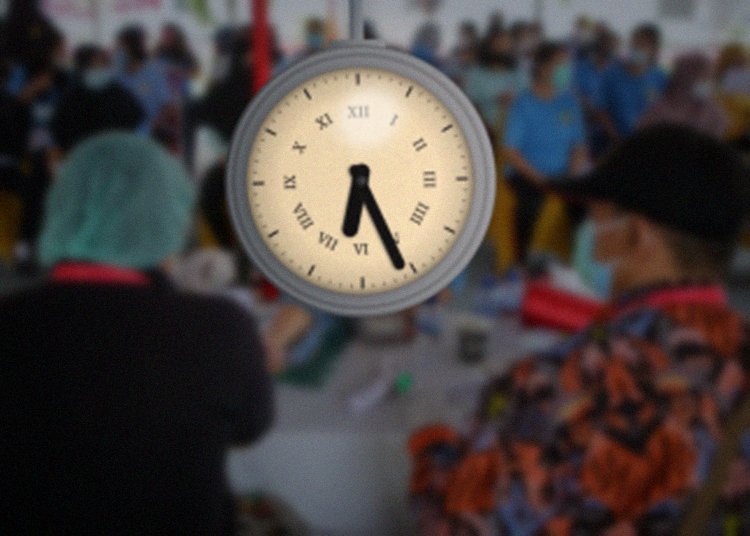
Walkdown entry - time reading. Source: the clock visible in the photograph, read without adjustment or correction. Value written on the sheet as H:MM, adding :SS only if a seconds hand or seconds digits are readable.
6:26
